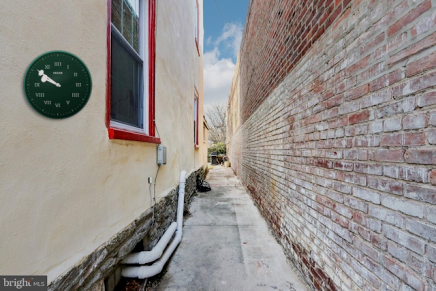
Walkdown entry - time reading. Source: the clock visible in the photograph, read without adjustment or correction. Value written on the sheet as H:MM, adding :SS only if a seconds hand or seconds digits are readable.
9:51
